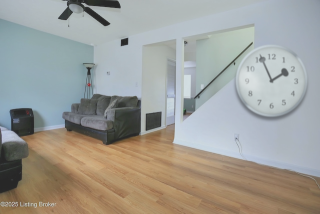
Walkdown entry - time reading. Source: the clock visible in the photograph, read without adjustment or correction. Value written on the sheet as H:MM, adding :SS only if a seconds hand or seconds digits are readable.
1:56
